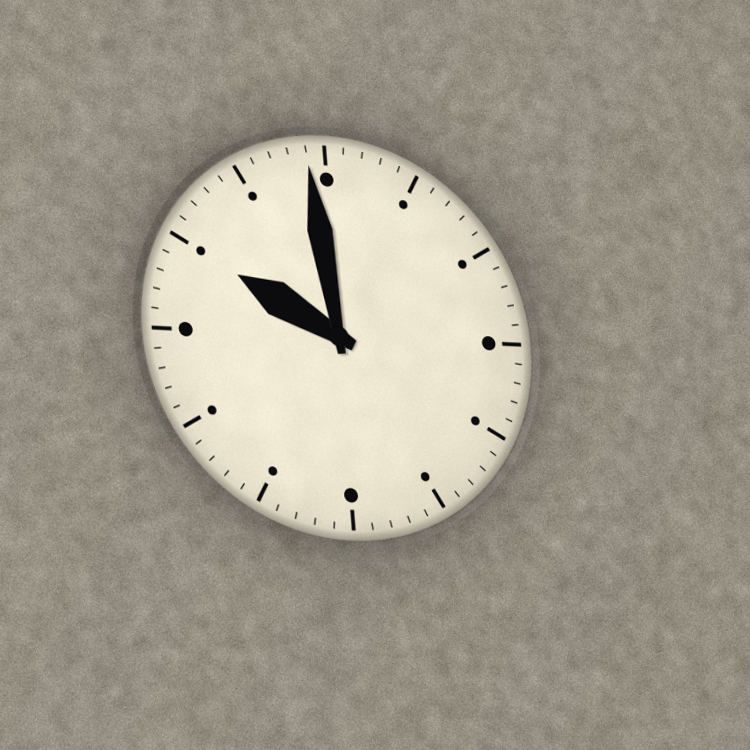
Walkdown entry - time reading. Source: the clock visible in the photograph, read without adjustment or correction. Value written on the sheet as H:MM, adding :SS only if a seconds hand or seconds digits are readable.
9:59
